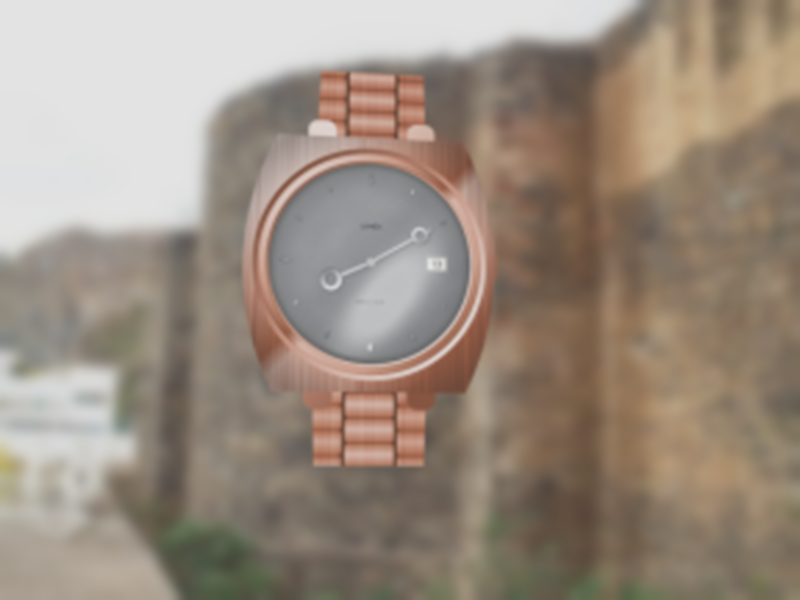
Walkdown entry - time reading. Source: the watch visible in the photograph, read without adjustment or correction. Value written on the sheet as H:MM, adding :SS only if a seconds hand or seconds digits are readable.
8:10
